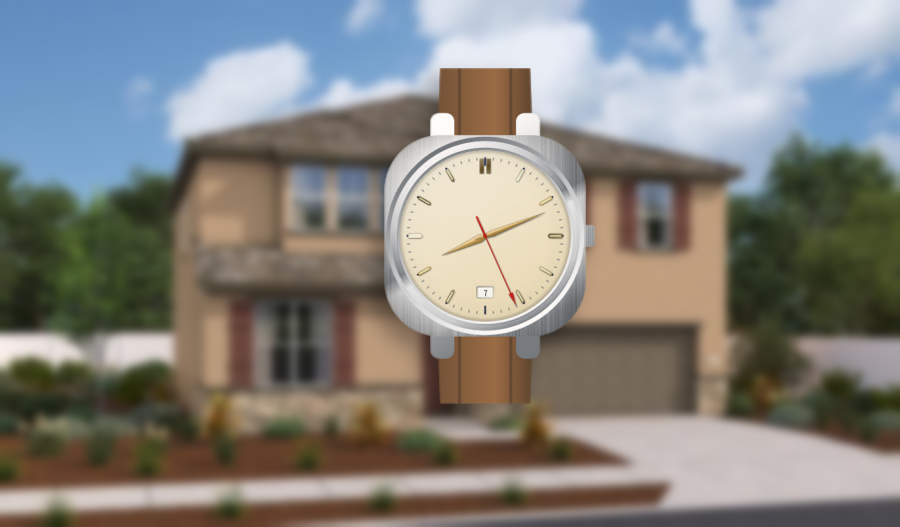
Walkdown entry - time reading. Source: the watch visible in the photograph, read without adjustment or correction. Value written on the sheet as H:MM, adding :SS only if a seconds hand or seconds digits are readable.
8:11:26
